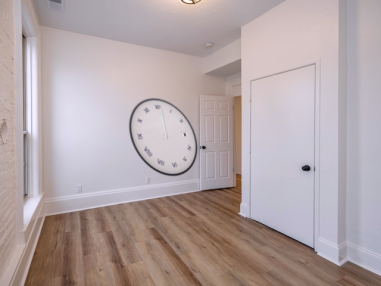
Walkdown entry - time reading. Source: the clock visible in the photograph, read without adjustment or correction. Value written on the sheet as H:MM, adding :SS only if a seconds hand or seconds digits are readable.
12:01
